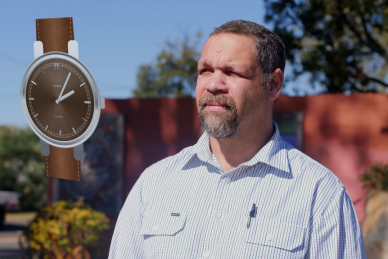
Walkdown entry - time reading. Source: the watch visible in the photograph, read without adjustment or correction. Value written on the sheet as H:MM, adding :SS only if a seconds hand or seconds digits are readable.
2:05
